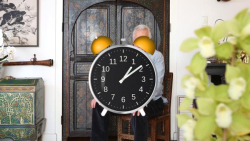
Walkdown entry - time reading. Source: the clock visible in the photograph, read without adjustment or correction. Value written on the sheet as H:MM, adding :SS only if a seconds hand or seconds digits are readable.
1:09
